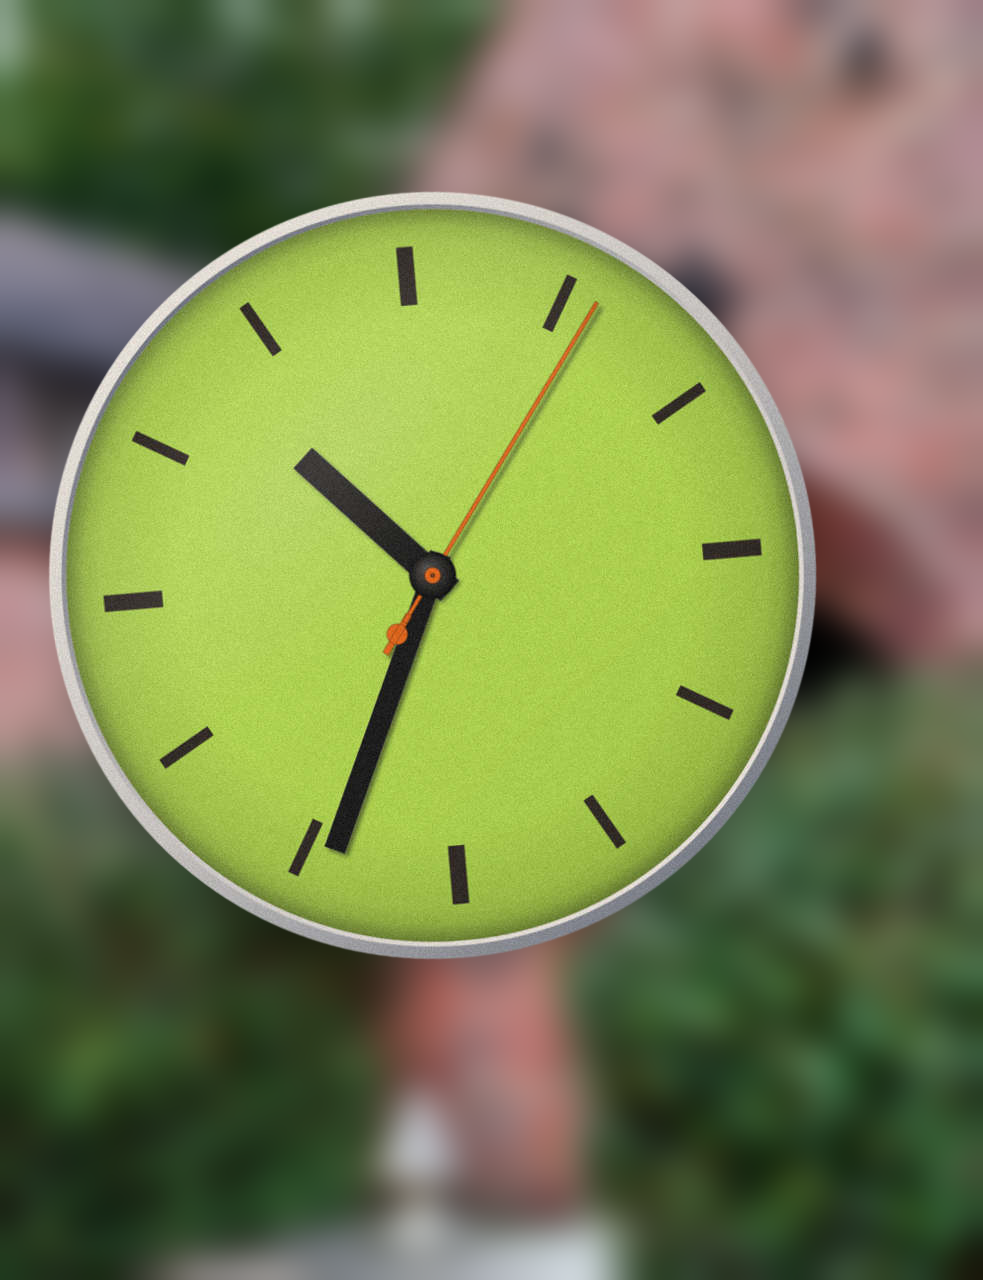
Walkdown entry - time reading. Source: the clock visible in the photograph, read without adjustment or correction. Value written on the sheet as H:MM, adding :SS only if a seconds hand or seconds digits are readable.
10:34:06
